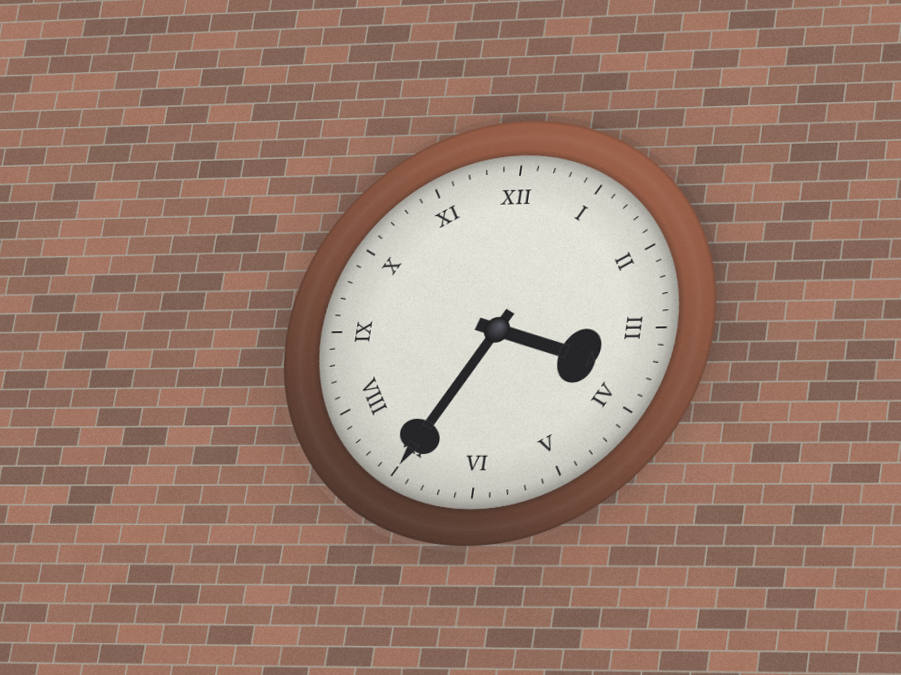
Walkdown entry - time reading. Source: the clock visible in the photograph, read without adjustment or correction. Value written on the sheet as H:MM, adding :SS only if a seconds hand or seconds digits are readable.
3:35
